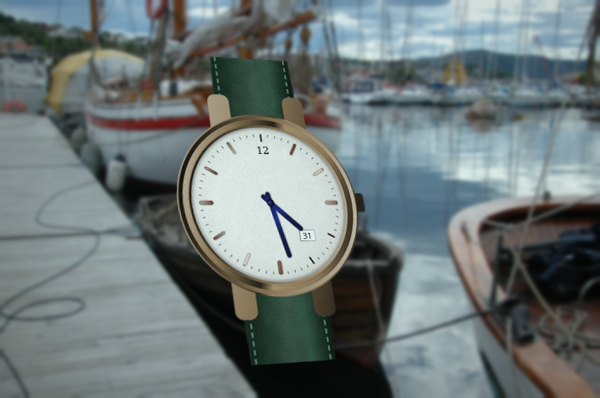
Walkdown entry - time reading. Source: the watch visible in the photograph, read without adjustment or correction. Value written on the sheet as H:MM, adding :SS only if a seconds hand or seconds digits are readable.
4:28
